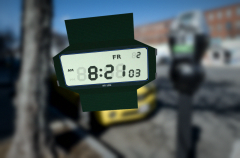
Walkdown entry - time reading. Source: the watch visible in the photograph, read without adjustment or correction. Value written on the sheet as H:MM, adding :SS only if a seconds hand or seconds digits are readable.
8:21:03
